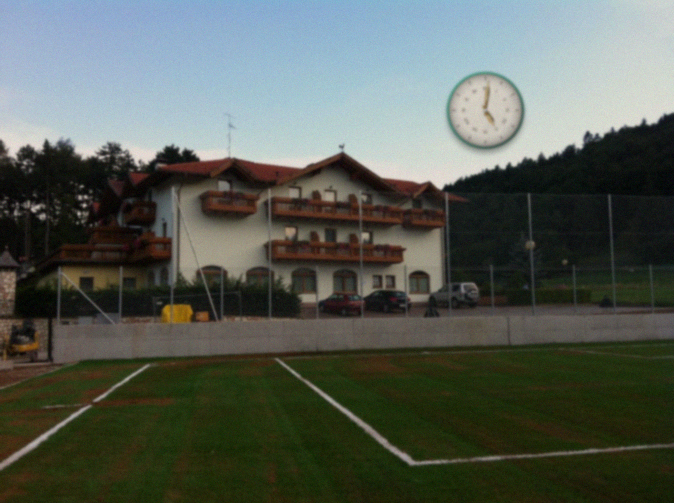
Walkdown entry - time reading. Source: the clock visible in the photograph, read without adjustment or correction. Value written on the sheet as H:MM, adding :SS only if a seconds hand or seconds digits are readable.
5:01
